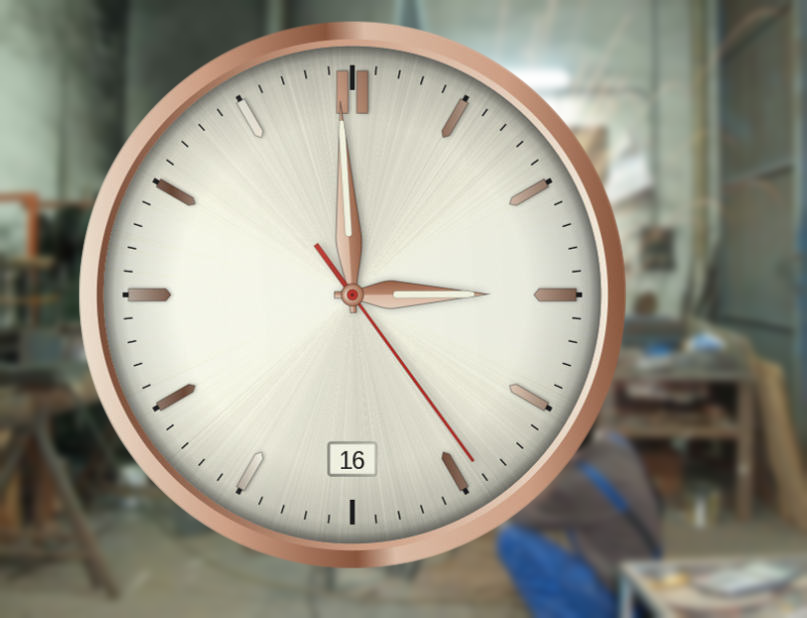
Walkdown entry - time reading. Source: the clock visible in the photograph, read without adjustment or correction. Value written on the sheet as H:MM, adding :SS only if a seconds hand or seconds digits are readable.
2:59:24
